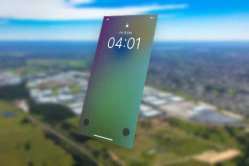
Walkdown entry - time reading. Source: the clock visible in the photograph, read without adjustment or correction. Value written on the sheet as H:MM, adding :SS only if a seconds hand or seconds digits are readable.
4:01
